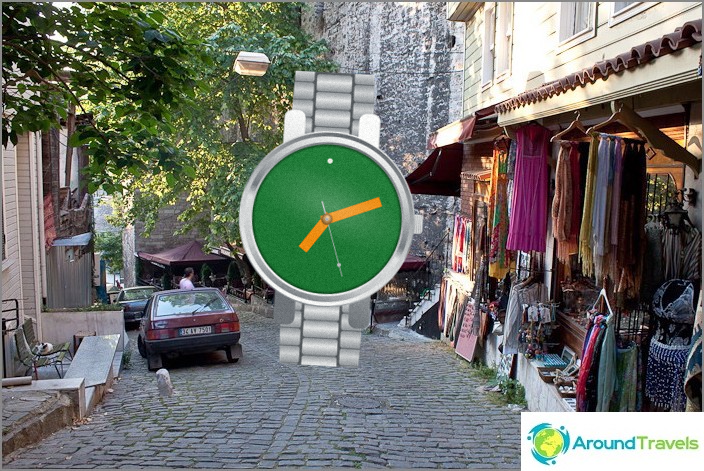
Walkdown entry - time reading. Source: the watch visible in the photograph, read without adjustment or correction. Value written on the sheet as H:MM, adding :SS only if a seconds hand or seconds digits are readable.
7:11:27
